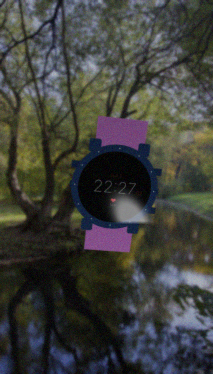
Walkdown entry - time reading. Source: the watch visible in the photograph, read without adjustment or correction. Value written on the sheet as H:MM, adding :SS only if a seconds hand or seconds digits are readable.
22:27
